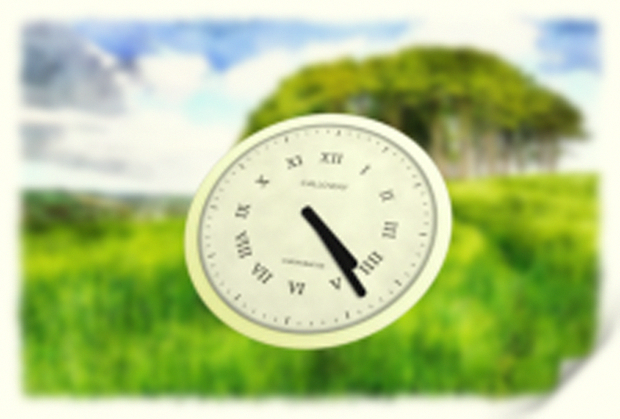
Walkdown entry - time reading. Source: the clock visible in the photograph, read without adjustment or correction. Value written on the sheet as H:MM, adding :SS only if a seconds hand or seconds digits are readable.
4:23
